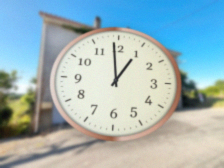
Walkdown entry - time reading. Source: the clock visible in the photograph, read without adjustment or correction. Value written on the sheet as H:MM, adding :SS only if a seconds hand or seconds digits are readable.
12:59
